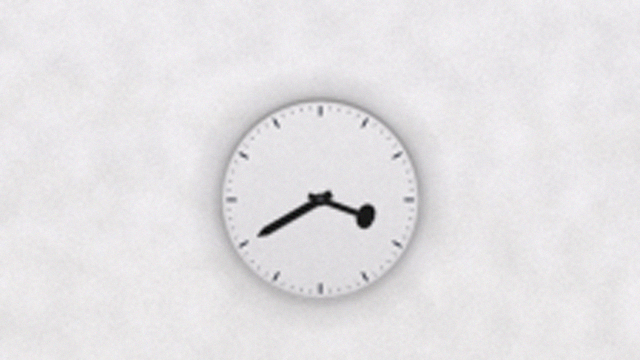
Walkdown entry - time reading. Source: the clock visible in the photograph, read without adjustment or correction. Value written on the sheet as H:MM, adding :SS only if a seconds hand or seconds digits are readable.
3:40
